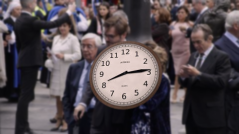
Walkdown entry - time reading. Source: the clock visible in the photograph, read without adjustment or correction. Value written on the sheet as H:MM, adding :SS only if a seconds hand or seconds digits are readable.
8:14
